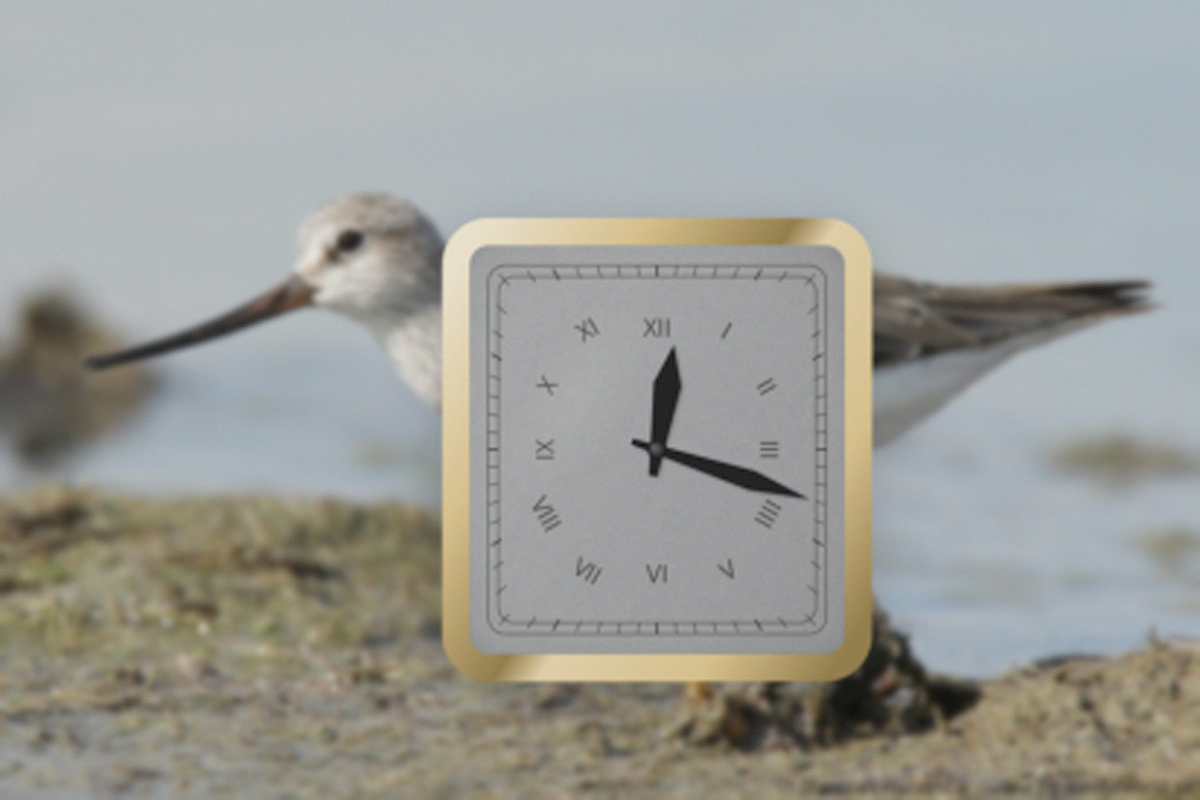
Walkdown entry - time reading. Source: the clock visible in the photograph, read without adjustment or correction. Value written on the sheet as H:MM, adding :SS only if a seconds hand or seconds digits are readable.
12:18
